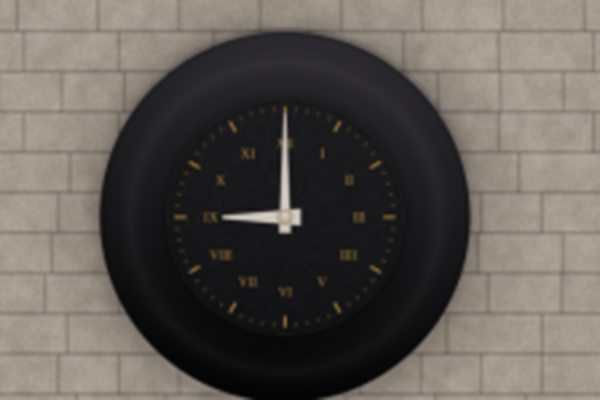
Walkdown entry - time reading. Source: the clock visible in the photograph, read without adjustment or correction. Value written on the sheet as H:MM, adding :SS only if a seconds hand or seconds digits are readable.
9:00
